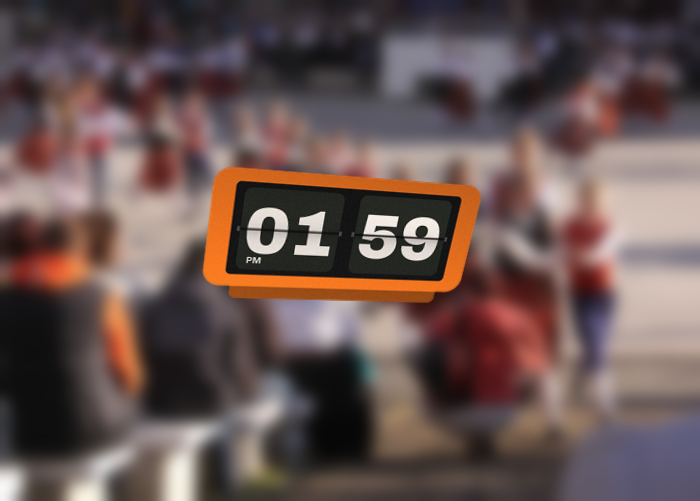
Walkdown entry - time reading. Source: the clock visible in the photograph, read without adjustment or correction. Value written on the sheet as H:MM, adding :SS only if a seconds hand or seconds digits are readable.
1:59
